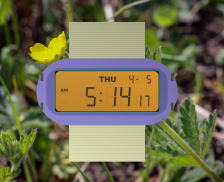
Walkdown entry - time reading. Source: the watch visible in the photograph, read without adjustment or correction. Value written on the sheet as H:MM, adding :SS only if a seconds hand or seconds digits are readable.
5:14:17
